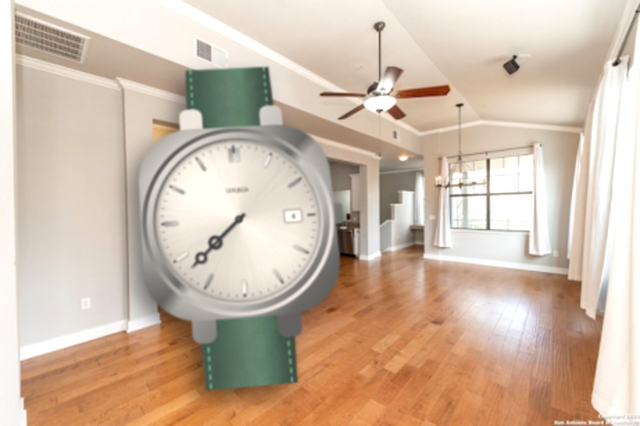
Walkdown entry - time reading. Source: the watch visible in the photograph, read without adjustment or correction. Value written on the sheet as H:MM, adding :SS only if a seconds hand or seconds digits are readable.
7:38
